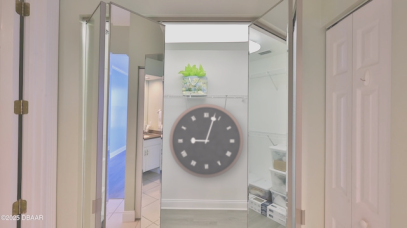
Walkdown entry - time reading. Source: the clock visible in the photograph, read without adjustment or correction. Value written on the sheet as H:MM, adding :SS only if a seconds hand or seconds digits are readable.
9:03
